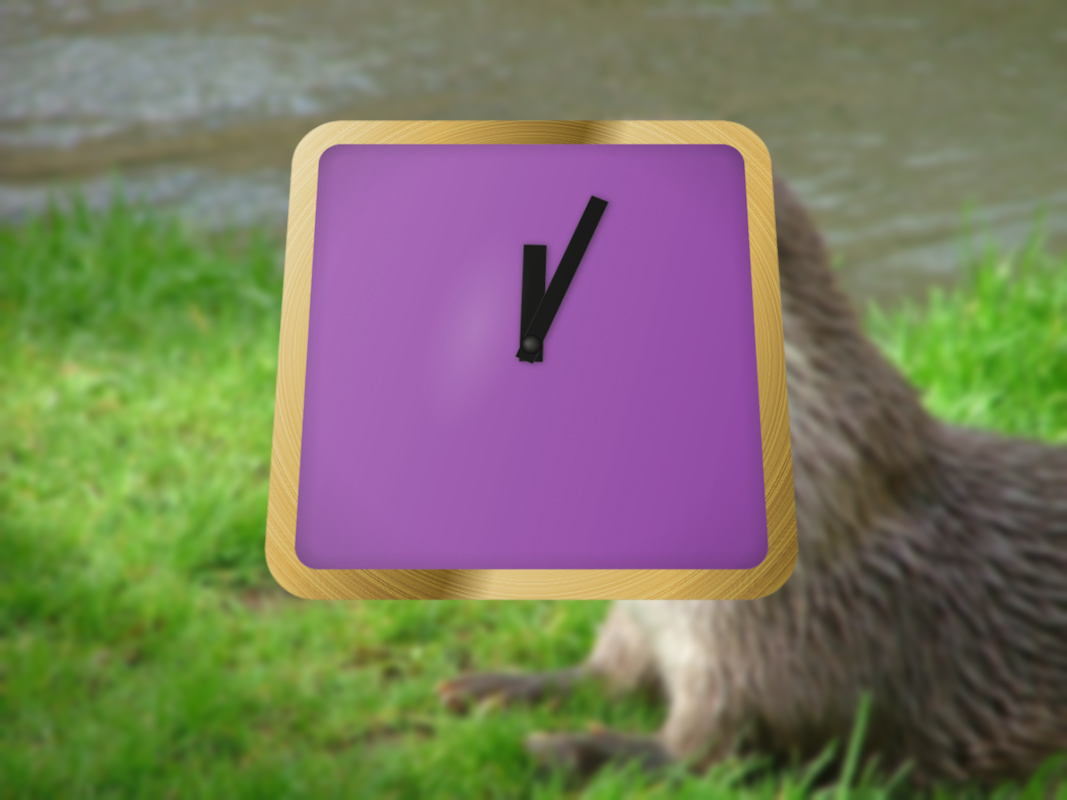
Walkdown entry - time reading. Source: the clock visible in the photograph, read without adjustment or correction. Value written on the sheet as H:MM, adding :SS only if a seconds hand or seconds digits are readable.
12:04
